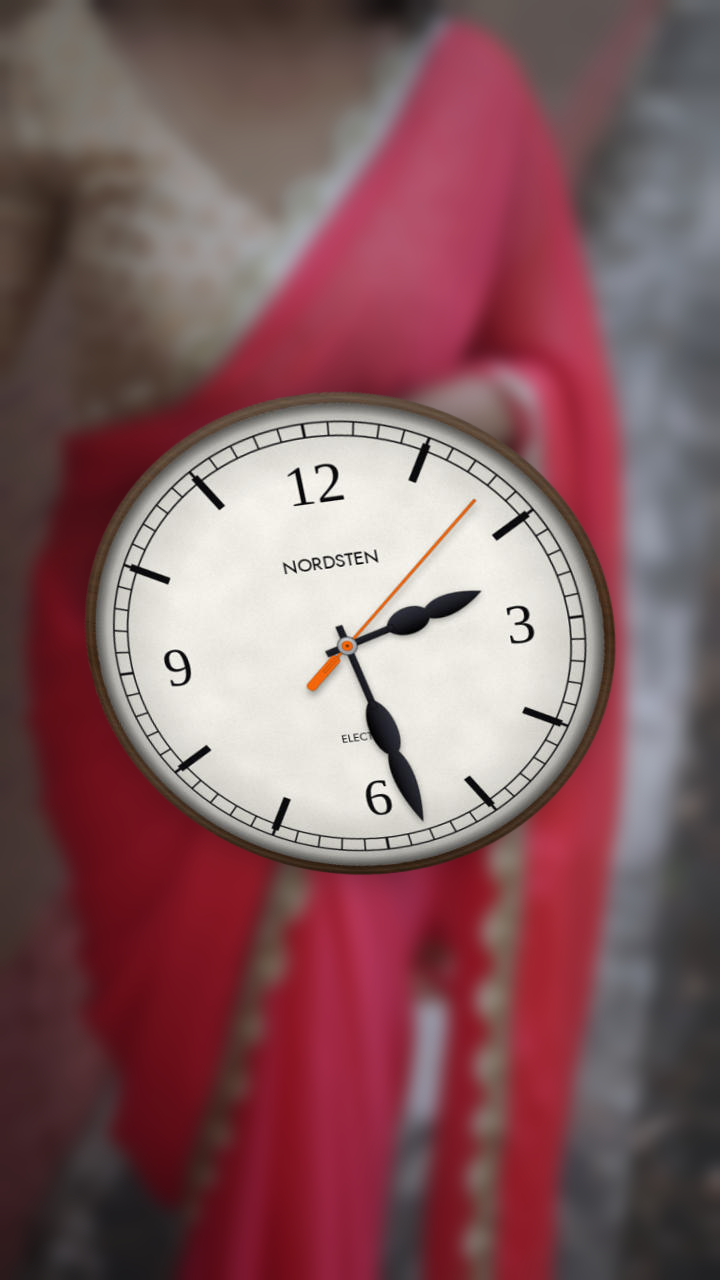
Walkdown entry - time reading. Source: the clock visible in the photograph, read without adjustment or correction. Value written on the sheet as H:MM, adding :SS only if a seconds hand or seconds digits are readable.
2:28:08
